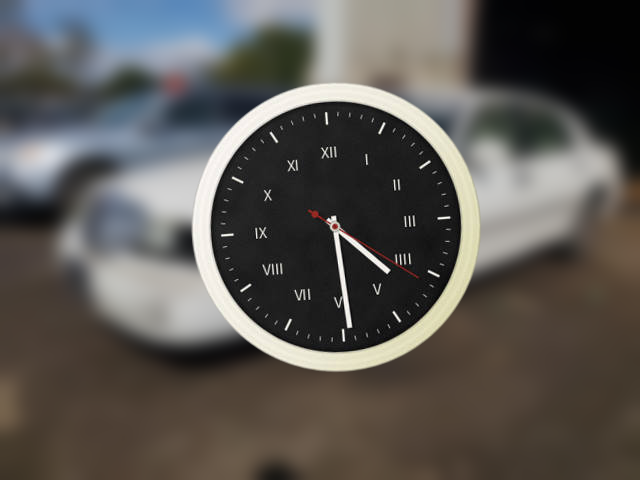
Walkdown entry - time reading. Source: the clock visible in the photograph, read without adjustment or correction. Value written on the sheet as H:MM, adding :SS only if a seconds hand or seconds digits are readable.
4:29:21
